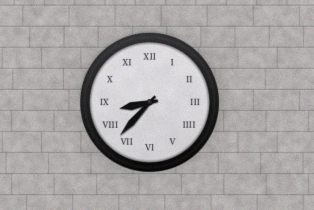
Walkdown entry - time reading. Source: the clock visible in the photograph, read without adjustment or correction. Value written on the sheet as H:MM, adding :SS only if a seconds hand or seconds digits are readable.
8:37
